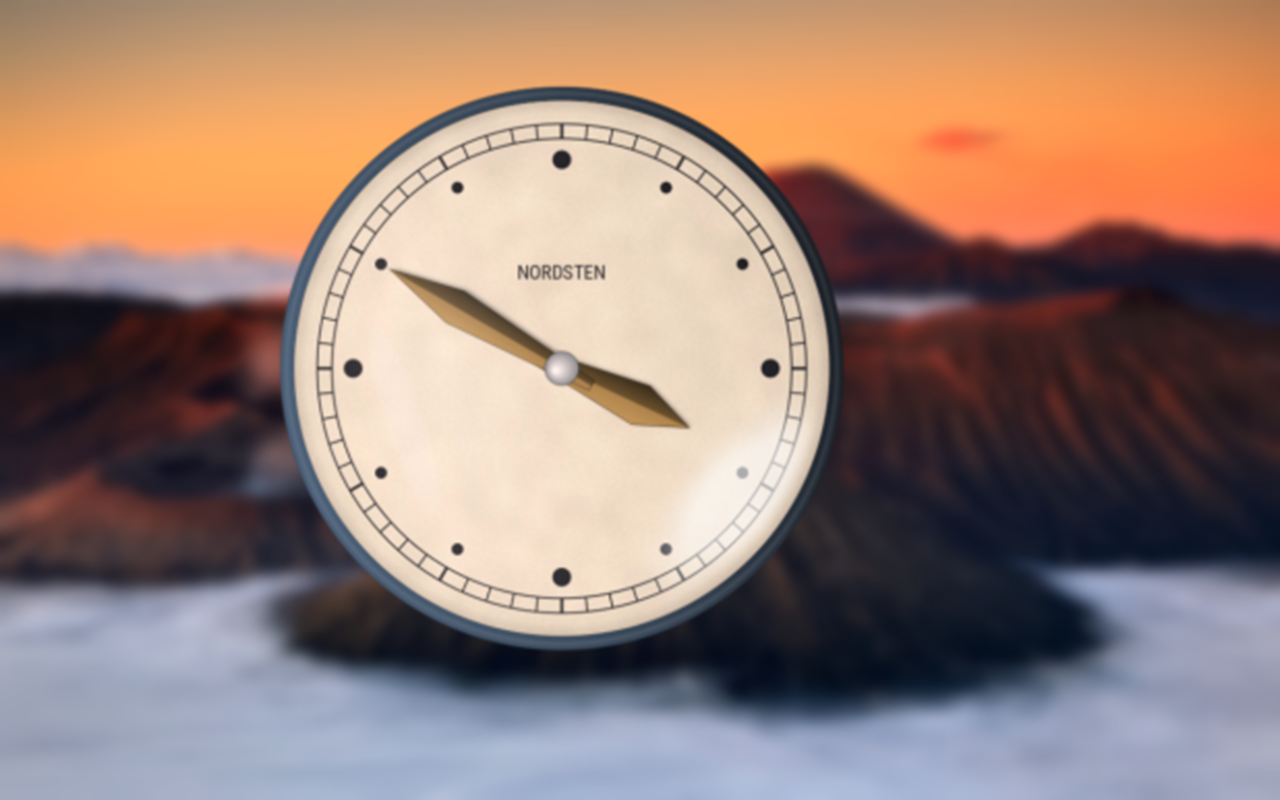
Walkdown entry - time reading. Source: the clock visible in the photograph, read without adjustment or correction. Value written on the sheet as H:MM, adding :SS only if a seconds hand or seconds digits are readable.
3:50
